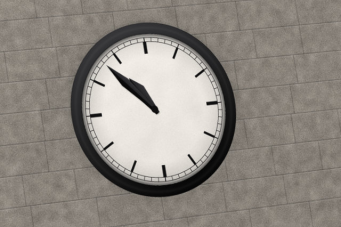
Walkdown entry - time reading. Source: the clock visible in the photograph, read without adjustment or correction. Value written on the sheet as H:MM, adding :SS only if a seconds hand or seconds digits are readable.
10:53
